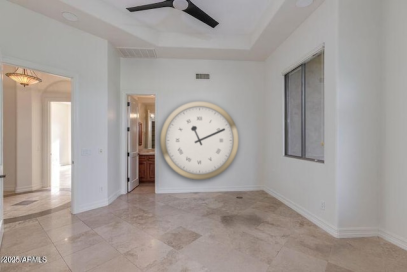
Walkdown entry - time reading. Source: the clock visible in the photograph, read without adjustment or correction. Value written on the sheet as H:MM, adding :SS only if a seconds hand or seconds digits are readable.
11:11
